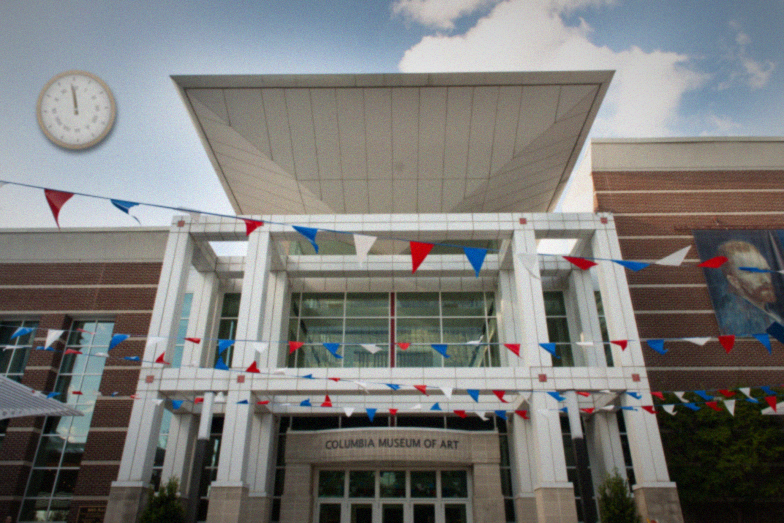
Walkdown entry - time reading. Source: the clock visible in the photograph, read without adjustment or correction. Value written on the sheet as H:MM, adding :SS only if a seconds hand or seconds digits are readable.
11:59
